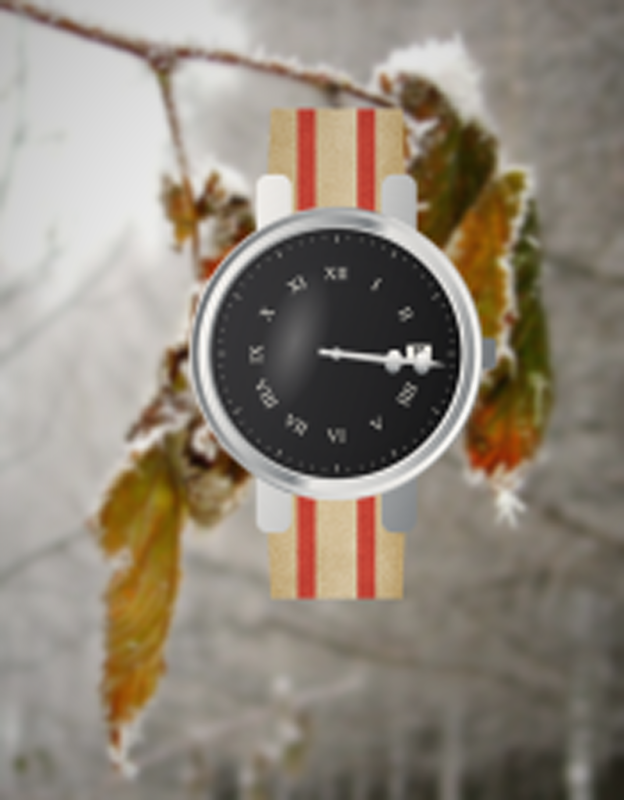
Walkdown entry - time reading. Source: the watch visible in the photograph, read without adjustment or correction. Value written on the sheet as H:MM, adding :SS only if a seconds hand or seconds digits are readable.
3:16
